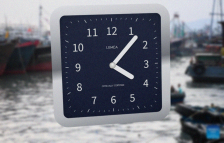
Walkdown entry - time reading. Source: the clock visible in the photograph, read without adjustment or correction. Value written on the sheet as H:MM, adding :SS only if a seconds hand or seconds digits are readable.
4:07
